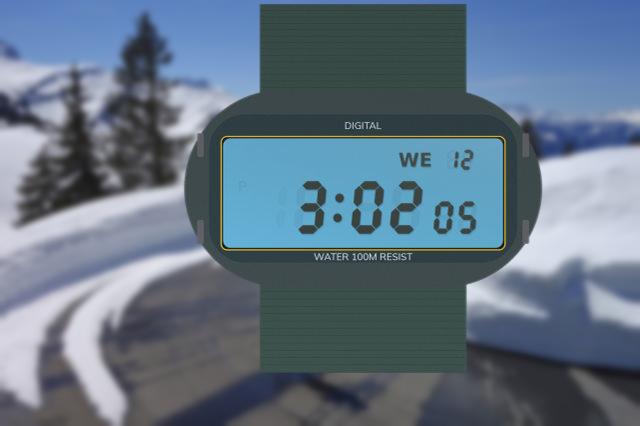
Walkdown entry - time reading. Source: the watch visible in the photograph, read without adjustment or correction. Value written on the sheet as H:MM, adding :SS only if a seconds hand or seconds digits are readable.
3:02:05
